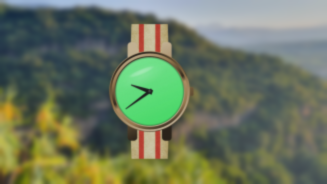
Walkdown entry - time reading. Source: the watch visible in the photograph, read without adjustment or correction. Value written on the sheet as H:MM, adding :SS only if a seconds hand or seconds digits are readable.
9:39
